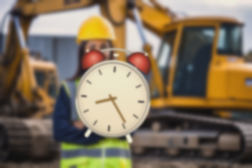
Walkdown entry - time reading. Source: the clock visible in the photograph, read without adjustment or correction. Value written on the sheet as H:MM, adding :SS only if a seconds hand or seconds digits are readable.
8:24
